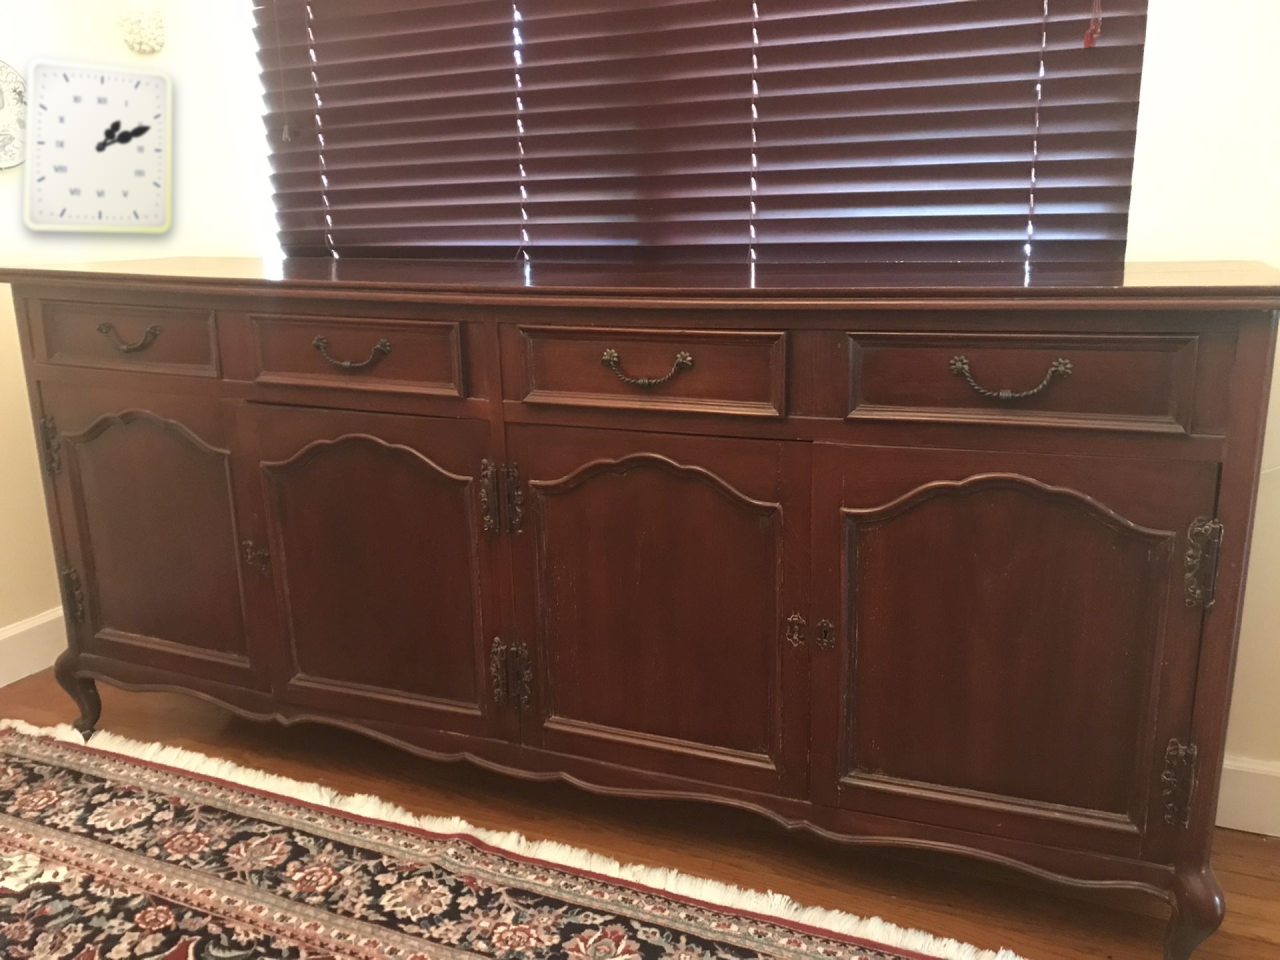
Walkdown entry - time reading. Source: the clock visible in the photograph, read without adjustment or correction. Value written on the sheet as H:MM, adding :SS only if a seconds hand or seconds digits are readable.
1:11
